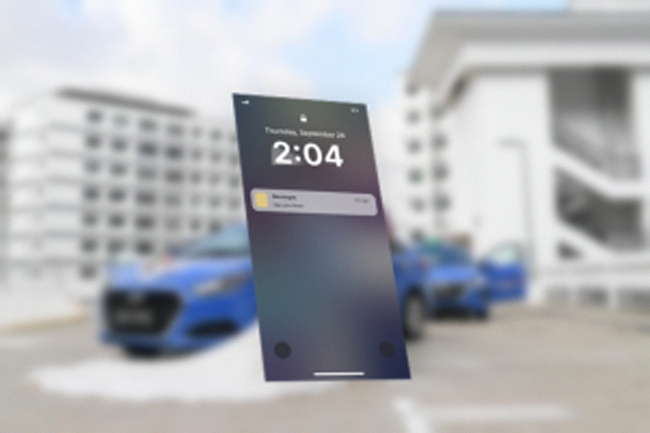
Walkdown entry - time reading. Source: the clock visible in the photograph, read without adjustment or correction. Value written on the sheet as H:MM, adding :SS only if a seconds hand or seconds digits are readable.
2:04
